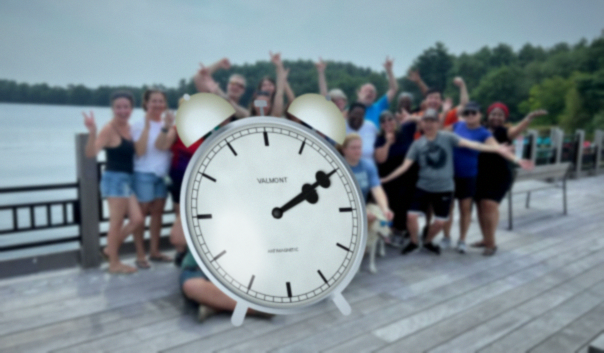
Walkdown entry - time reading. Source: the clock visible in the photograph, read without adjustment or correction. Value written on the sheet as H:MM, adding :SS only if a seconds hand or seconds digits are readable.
2:10
